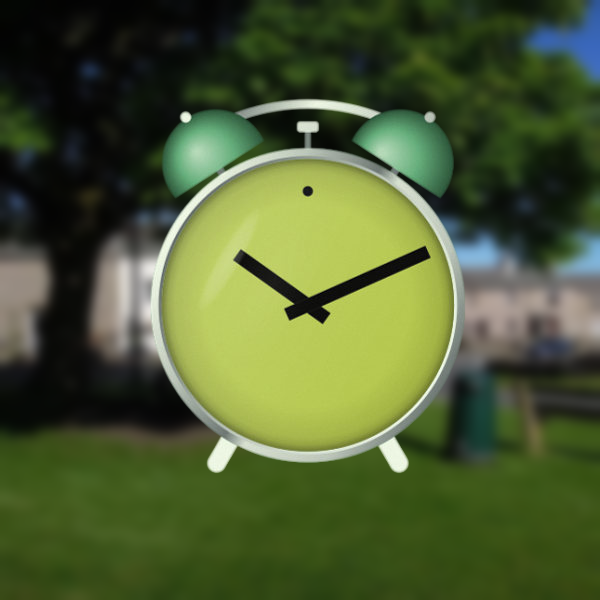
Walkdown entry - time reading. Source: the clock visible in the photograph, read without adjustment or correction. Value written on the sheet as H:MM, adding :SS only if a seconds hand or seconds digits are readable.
10:11
